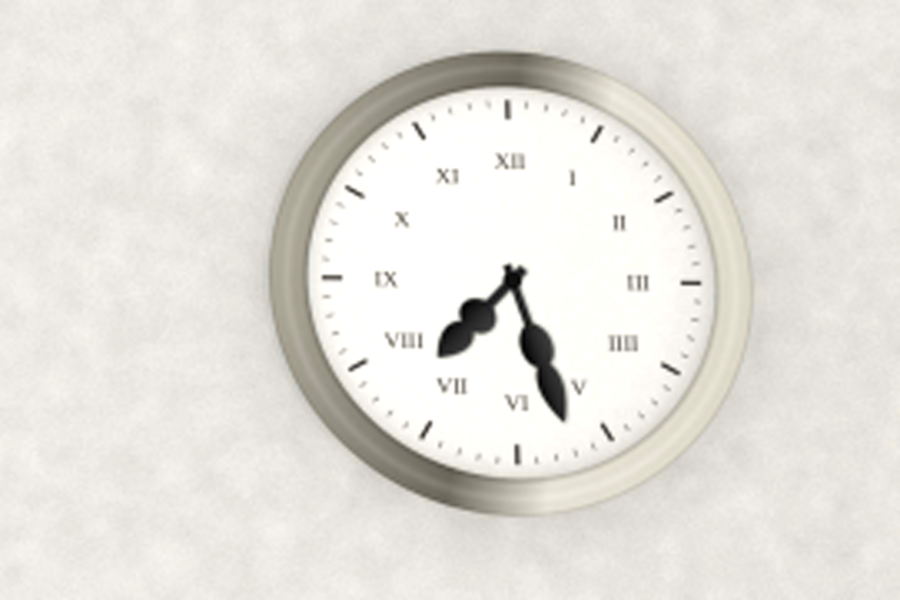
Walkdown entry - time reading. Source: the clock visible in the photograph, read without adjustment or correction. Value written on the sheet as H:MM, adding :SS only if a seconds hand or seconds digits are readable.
7:27
